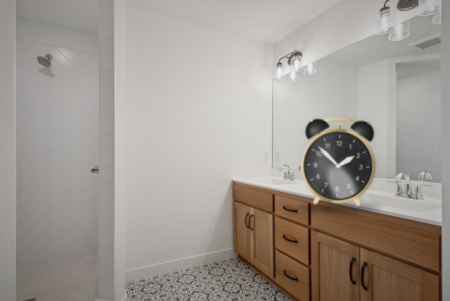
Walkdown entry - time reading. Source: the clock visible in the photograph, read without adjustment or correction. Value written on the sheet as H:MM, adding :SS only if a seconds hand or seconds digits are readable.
1:52
